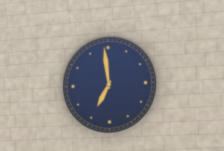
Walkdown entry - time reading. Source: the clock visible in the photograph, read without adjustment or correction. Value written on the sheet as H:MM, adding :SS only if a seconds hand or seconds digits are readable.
6:59
